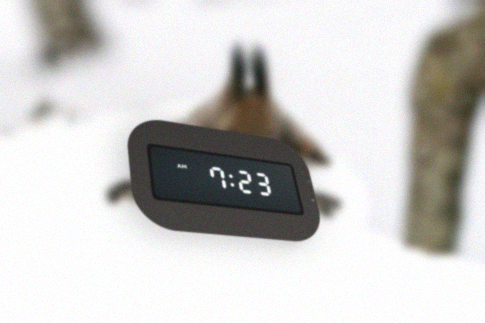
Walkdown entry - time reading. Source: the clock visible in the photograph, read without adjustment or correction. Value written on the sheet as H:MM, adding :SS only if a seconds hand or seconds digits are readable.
7:23
